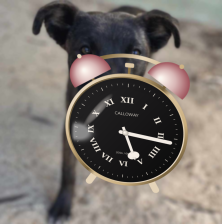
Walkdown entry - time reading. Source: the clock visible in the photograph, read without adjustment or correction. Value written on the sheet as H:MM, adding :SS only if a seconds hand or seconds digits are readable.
5:16
